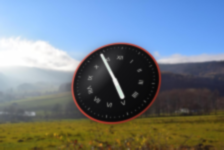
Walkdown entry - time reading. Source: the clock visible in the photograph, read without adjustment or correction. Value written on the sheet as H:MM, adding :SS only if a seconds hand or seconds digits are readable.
4:54
